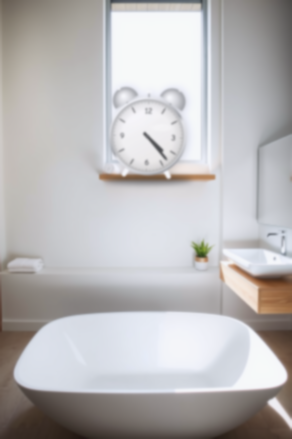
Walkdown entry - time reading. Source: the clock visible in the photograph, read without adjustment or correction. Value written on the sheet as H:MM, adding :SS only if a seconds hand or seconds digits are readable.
4:23
